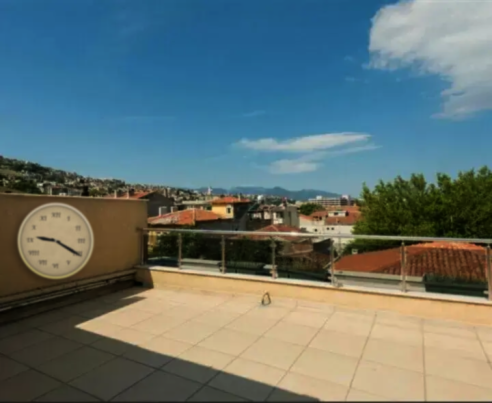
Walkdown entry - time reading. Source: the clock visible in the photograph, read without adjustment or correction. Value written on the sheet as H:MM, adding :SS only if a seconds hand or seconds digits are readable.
9:20
